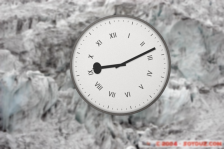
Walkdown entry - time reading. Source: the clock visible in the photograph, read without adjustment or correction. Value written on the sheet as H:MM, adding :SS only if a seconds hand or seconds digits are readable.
9:13
